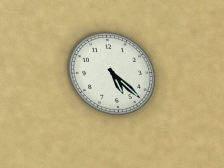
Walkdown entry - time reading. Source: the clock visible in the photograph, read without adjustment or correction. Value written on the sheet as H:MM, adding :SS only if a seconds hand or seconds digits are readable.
5:23
